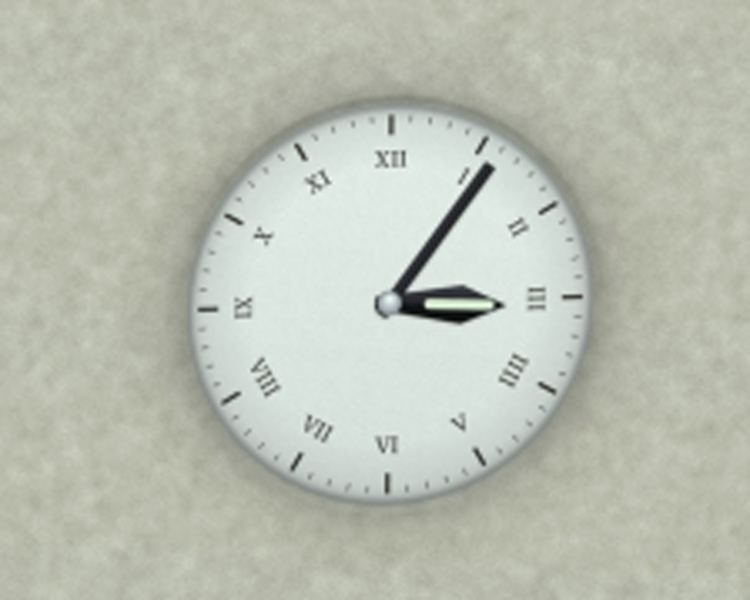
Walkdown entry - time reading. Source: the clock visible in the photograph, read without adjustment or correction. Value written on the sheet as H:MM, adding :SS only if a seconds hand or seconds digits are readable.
3:06
